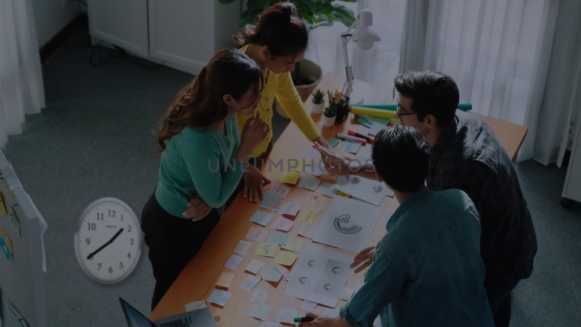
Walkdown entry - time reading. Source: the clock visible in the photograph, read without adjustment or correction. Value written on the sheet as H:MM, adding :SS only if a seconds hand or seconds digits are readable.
1:40
